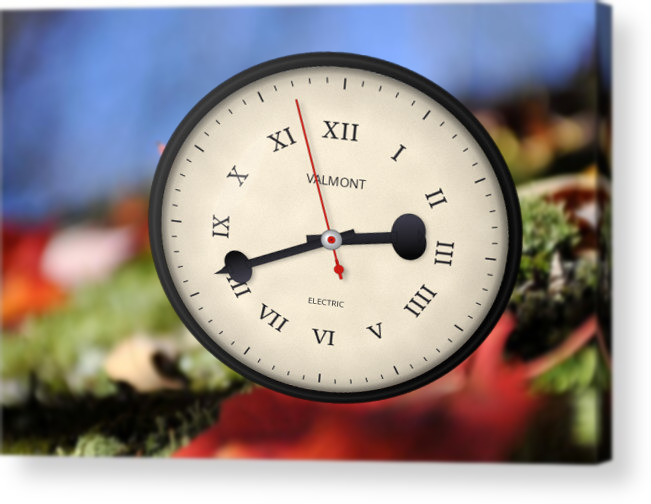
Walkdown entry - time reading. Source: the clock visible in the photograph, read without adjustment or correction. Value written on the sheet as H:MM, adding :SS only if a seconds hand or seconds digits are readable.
2:40:57
